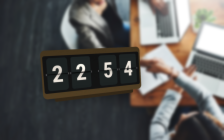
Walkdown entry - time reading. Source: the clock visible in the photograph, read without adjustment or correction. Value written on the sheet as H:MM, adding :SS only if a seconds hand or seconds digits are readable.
22:54
